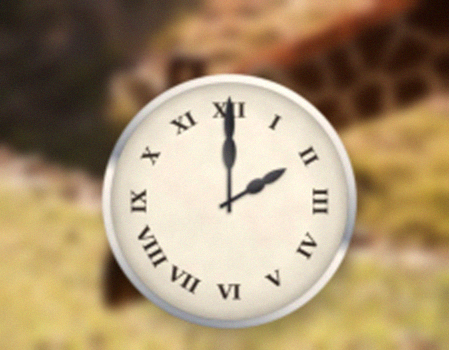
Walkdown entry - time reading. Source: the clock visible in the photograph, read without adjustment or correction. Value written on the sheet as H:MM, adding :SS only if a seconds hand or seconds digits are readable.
2:00
